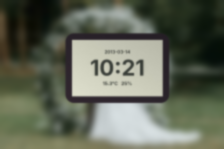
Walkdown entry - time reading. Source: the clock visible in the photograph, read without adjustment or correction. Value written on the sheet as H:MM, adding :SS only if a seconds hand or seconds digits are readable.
10:21
